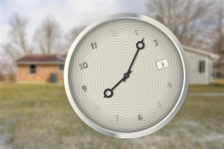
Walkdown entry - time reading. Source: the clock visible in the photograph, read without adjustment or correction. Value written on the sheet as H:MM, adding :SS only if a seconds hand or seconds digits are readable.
8:07
